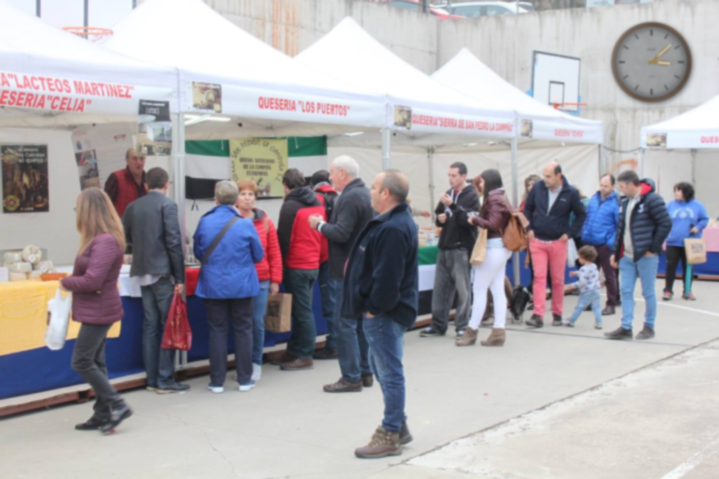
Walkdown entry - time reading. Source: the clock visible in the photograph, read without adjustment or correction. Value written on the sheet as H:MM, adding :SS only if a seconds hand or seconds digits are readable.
3:08
